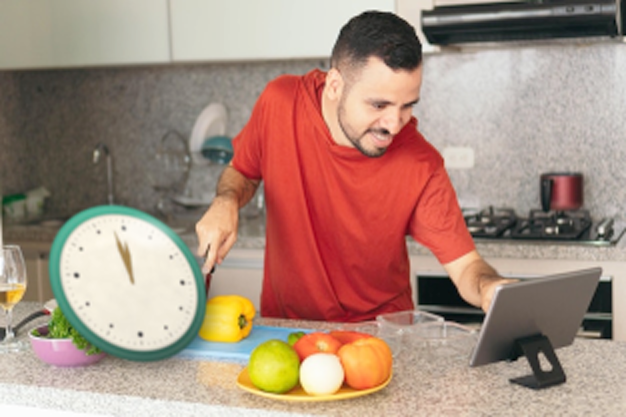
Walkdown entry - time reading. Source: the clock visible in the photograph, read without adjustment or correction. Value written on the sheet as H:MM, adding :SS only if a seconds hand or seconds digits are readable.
11:58
